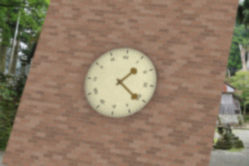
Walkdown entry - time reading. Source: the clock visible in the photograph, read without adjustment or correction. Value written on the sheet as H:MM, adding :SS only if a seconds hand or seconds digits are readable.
1:21
